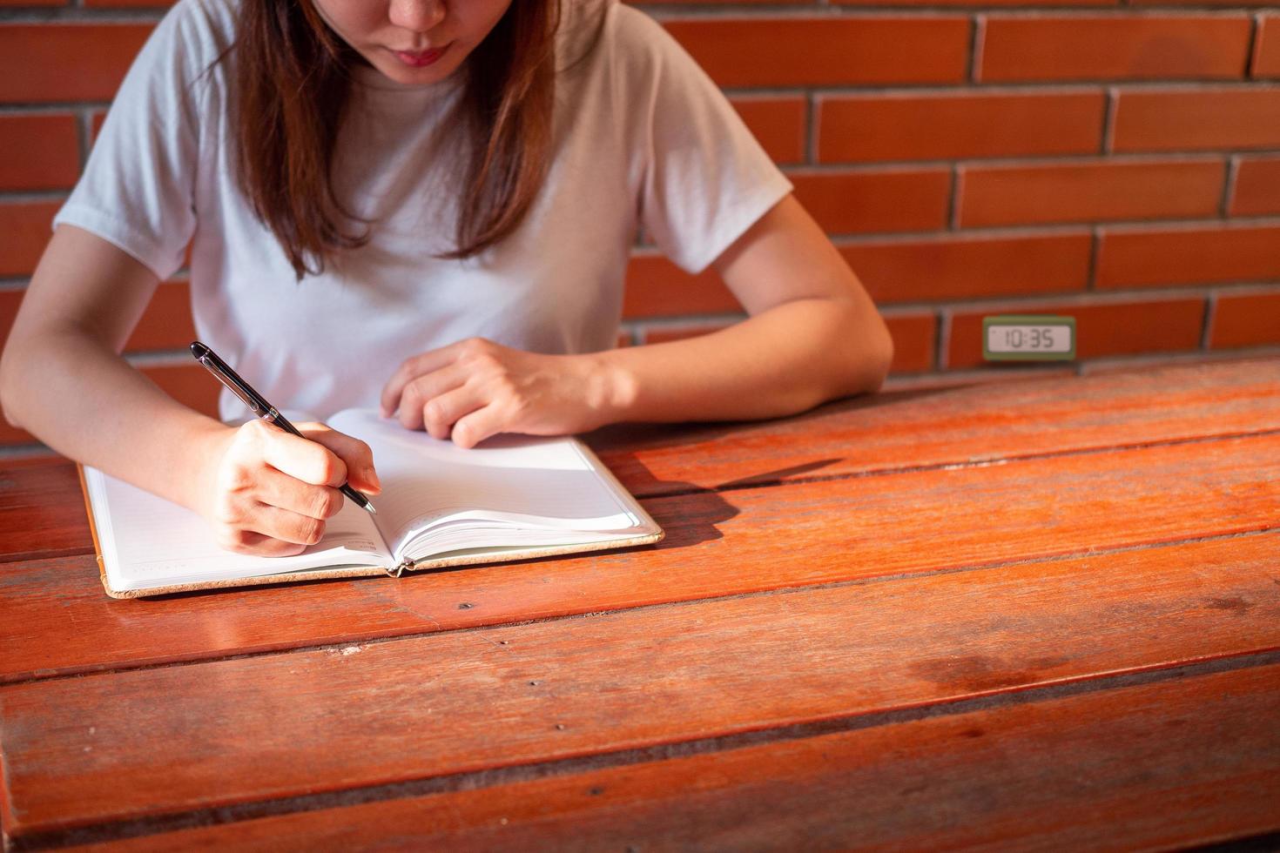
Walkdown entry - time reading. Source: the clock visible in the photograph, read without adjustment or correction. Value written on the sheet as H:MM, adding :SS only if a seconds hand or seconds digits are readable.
10:35
